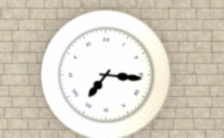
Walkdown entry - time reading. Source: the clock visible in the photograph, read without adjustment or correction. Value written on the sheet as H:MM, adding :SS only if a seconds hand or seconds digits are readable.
7:16
